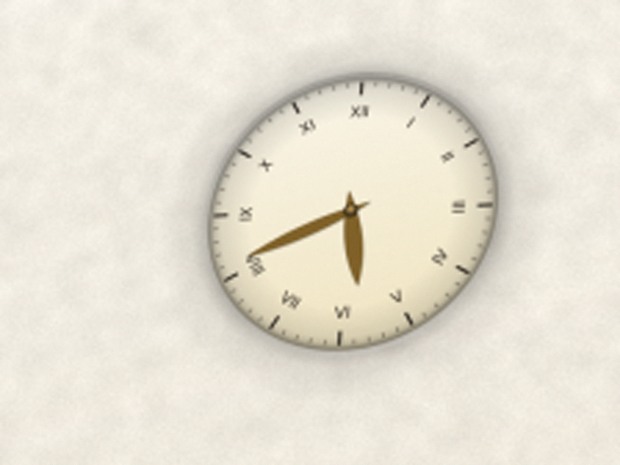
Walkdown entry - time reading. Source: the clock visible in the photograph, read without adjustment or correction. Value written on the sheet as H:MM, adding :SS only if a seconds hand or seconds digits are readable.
5:41
